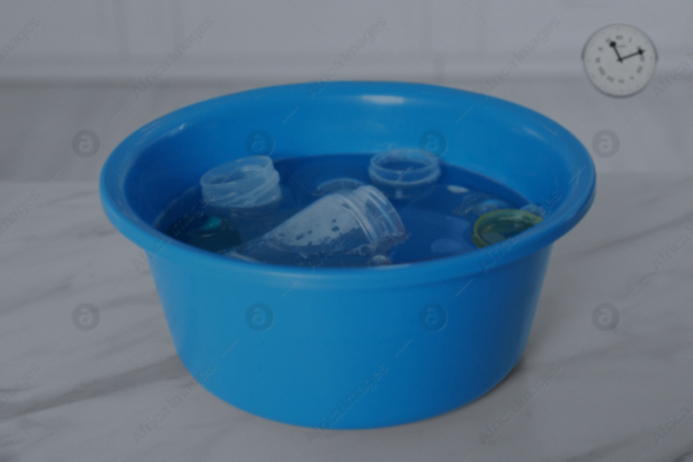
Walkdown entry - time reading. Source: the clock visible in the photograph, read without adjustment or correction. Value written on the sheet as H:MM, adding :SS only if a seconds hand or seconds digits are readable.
11:12
